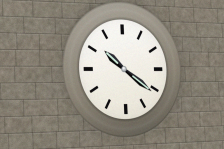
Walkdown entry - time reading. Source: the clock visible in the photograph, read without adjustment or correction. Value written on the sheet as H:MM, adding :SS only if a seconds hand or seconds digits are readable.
10:21
